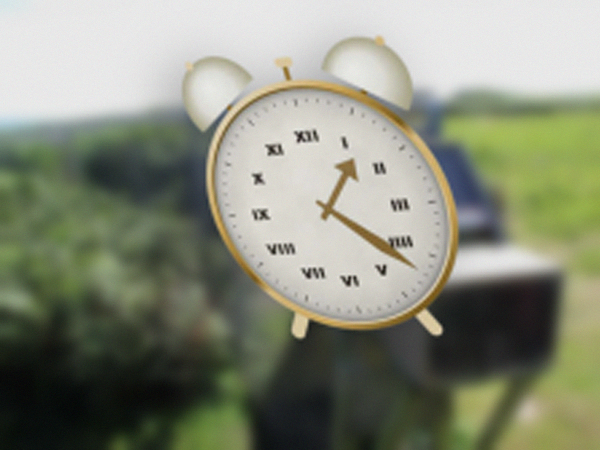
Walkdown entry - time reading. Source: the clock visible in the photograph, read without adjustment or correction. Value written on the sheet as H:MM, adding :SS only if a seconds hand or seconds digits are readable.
1:22
